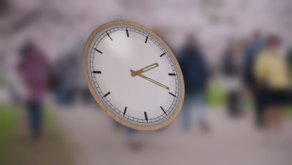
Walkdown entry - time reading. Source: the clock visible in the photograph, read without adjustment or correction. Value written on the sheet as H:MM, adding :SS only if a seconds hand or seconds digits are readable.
2:19
